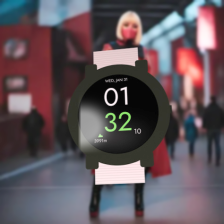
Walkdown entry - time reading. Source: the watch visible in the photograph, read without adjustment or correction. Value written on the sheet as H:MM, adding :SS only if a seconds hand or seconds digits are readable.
1:32
